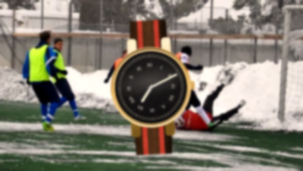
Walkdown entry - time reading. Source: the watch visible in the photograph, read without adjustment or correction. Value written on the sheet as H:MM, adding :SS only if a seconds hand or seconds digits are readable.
7:11
